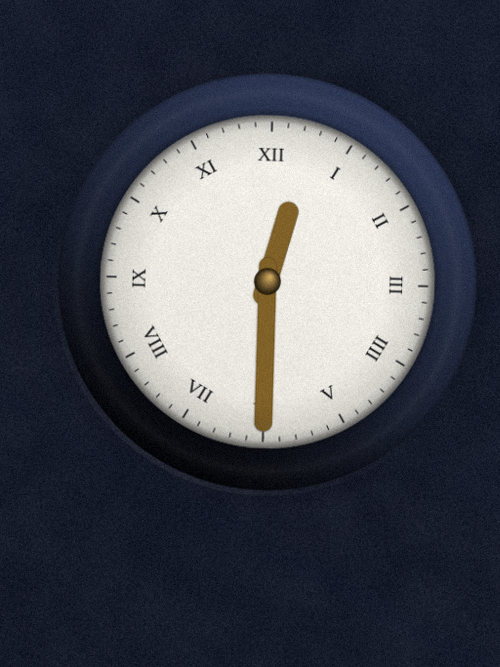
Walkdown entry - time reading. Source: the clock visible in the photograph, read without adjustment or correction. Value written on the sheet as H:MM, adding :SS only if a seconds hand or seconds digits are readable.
12:30
